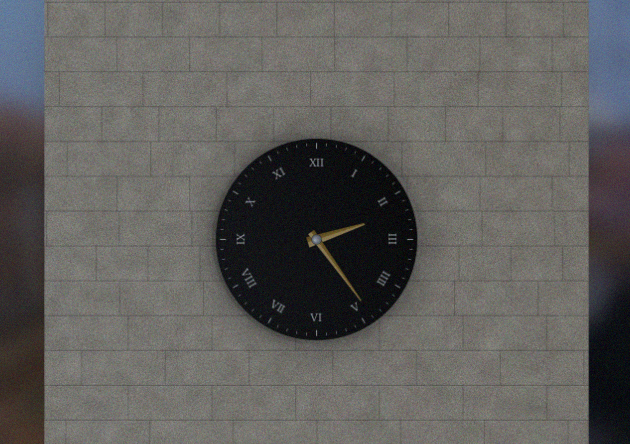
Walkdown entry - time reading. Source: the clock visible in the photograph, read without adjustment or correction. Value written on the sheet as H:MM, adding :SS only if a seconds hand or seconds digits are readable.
2:24
